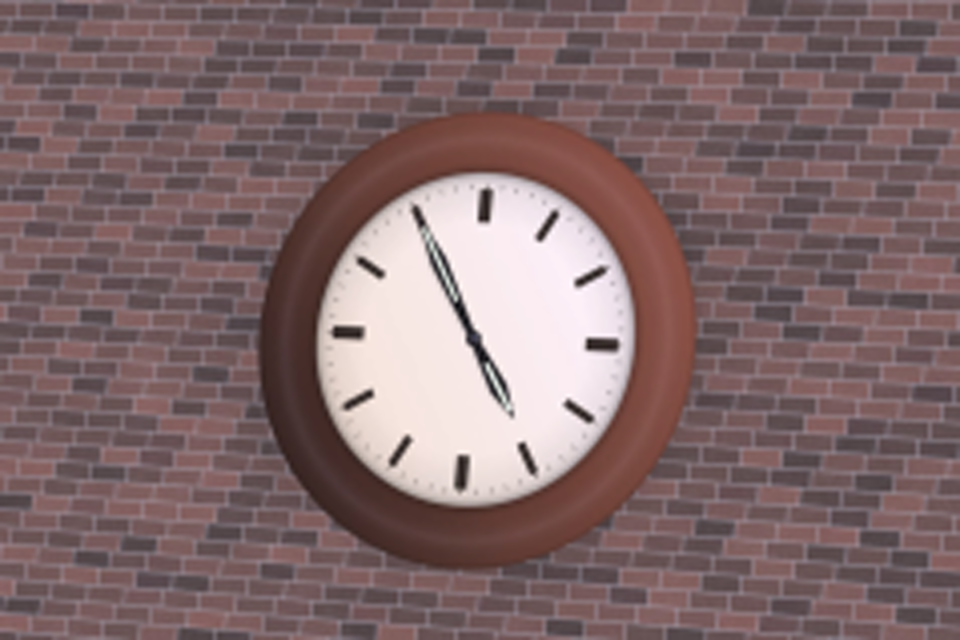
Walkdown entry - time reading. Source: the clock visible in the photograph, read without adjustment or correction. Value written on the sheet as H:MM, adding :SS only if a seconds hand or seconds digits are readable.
4:55
